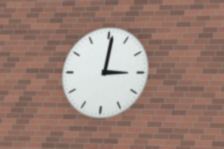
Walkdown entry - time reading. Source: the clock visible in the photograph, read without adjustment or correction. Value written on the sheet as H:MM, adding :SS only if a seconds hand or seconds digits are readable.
3:01
